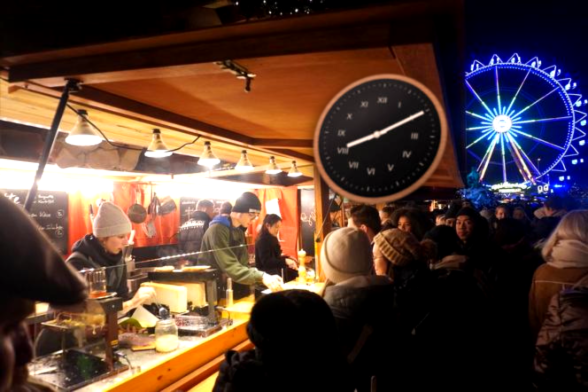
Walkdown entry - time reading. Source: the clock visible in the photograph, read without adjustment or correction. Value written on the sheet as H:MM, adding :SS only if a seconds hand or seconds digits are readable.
8:10
